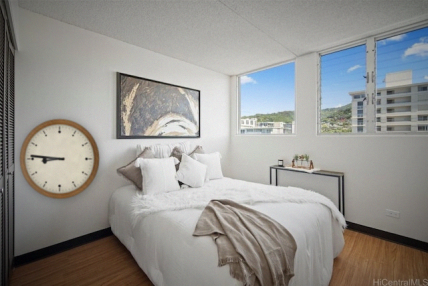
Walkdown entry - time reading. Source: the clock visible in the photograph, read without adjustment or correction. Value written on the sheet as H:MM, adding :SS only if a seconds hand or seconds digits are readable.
8:46
